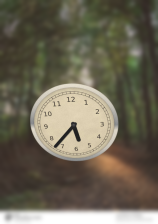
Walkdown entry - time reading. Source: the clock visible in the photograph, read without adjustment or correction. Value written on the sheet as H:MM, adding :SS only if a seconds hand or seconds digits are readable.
5:37
